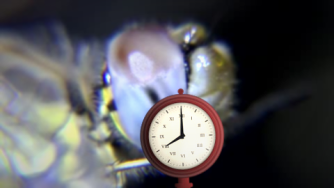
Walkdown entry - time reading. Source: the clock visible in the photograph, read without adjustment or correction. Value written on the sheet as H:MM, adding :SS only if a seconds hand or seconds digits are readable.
8:00
